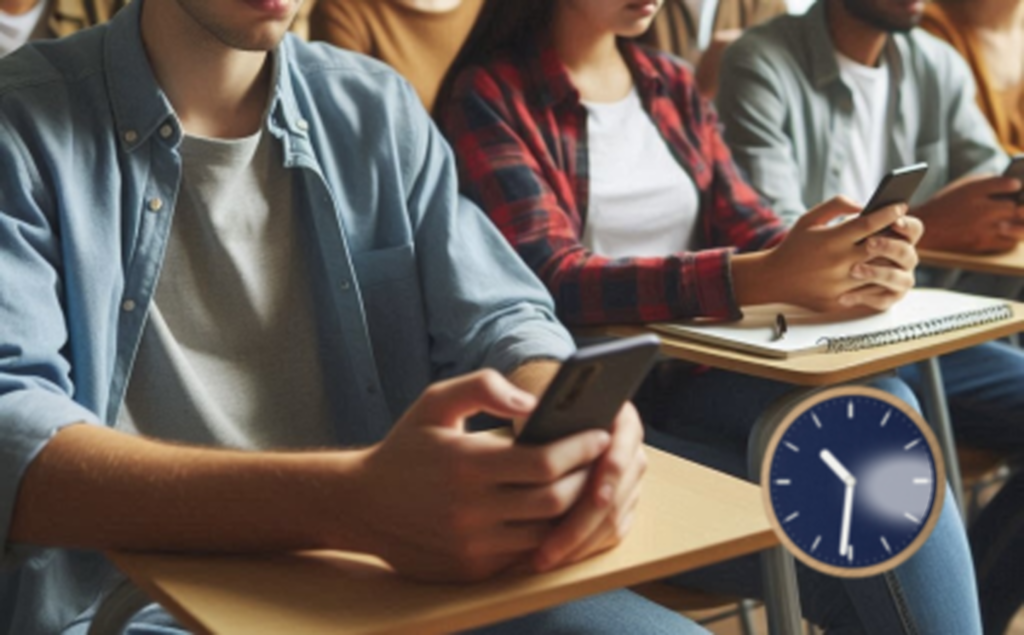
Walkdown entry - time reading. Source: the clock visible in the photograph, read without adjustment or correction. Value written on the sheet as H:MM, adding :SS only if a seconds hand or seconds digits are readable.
10:31
